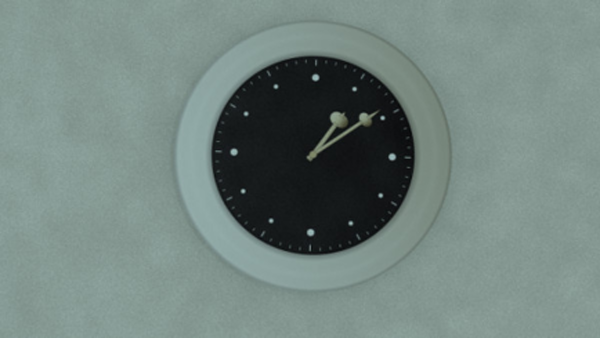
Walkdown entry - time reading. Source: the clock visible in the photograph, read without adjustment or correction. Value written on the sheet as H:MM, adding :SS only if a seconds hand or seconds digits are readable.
1:09
